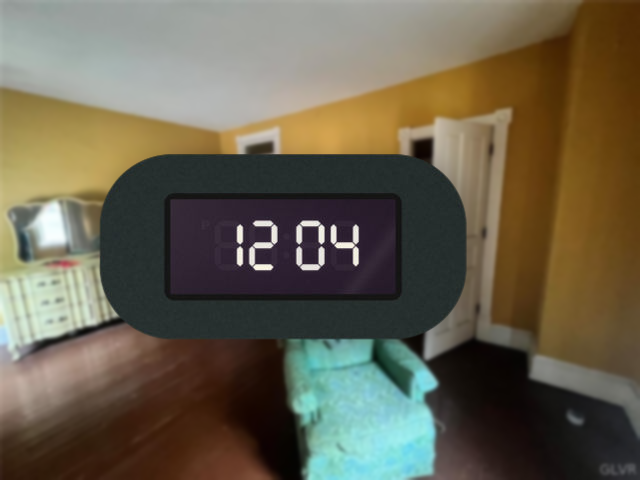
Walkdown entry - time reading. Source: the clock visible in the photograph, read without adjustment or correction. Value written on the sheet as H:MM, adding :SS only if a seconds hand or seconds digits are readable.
12:04
